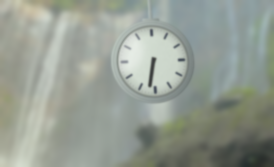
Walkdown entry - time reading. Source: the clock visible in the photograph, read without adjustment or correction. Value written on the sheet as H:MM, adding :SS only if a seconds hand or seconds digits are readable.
6:32
